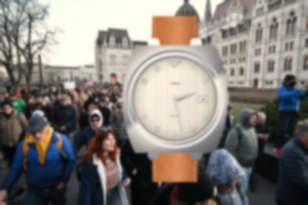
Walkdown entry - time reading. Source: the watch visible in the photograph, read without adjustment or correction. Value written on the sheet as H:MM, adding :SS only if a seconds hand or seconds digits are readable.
2:28
